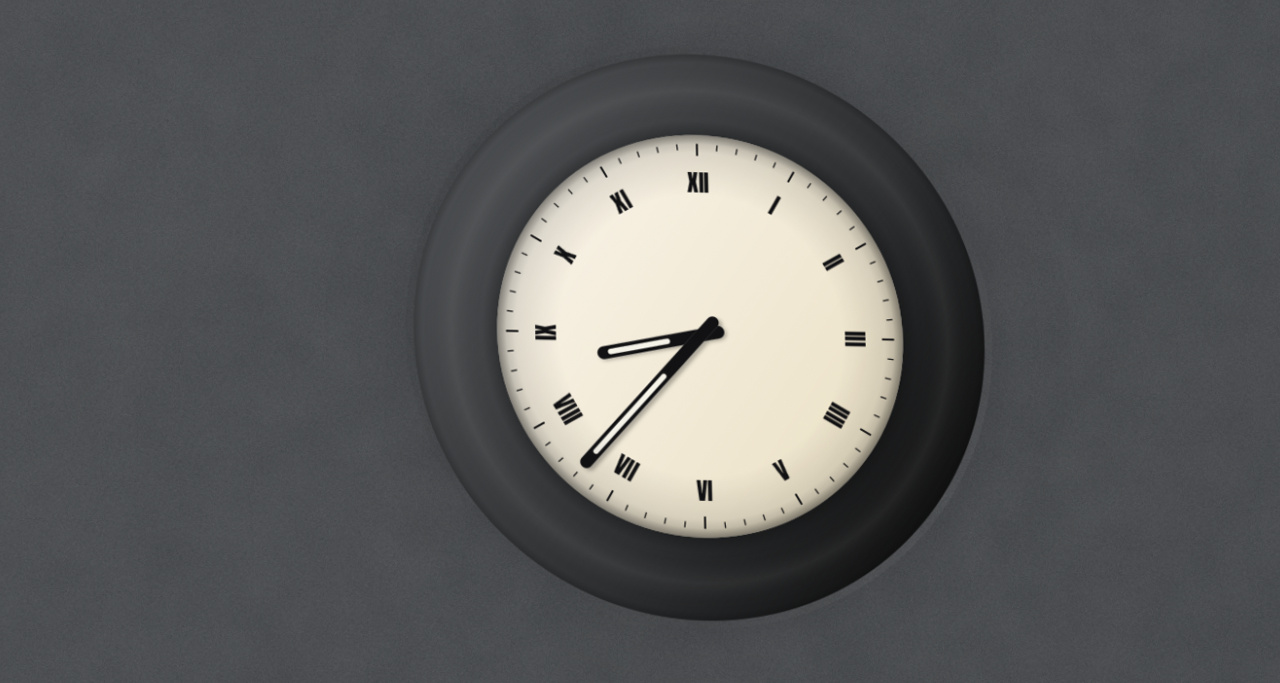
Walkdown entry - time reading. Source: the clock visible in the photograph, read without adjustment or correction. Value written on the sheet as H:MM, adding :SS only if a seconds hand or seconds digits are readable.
8:37
